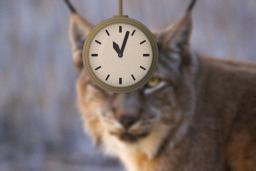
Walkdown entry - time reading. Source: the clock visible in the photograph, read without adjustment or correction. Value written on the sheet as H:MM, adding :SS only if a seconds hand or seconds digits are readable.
11:03
